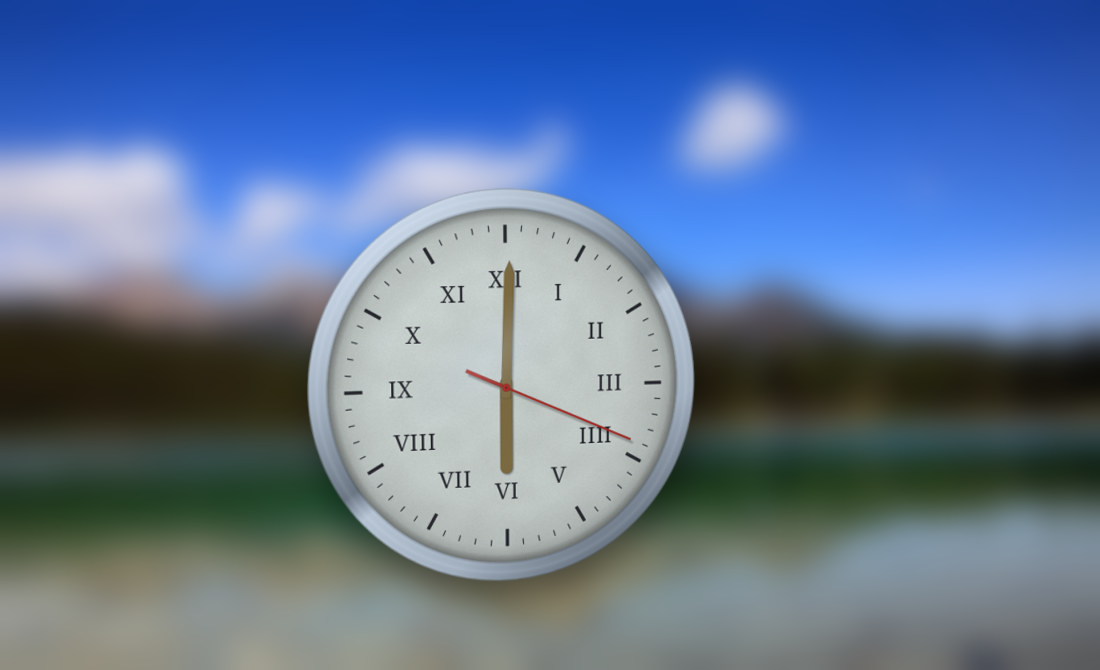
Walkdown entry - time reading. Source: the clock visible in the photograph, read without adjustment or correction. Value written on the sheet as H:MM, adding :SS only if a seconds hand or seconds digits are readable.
6:00:19
